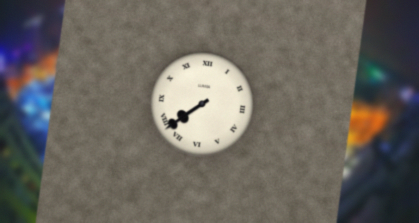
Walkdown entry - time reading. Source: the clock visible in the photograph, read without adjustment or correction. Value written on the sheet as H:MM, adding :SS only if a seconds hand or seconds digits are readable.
7:38
